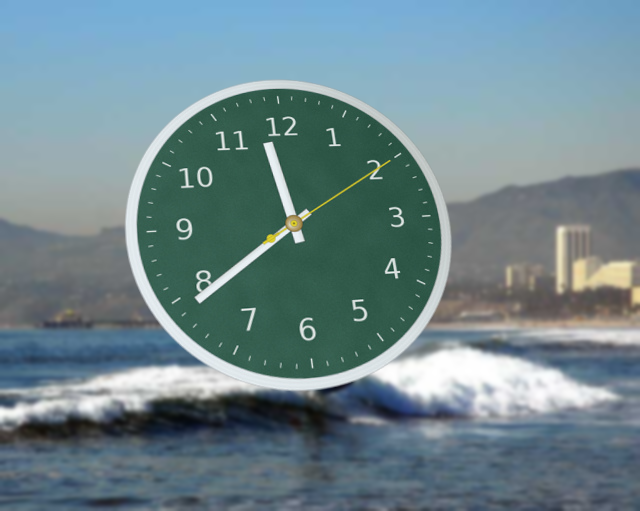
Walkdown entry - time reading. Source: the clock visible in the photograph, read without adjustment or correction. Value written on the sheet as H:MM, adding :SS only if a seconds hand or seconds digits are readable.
11:39:10
